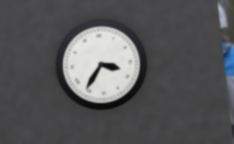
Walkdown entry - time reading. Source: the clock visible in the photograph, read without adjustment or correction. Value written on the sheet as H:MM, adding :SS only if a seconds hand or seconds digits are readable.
3:36
